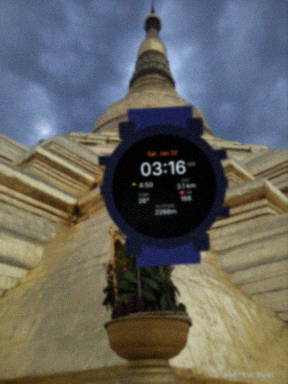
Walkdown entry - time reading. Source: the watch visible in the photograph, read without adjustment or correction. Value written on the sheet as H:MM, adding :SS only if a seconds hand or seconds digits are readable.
3:16
